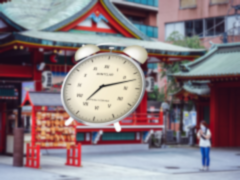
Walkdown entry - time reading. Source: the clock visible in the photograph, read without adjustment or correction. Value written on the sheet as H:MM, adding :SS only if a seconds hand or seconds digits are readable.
7:12
